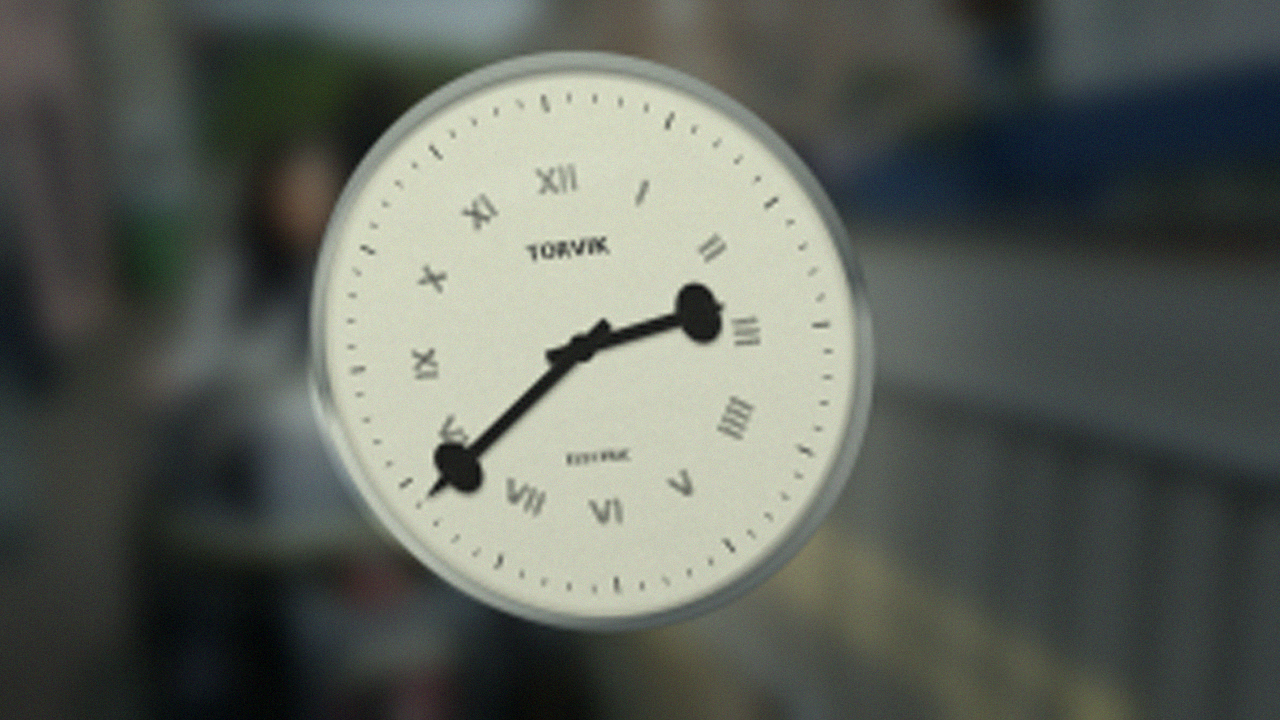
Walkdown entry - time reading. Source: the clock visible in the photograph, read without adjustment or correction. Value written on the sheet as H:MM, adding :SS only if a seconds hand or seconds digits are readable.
2:39
